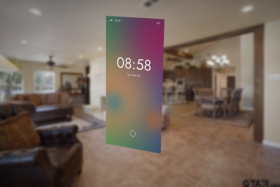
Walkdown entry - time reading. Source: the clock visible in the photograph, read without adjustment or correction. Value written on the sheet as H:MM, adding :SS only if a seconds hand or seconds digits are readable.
8:58
